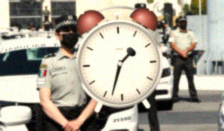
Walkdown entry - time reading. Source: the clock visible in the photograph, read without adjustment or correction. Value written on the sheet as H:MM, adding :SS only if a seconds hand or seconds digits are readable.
1:33
